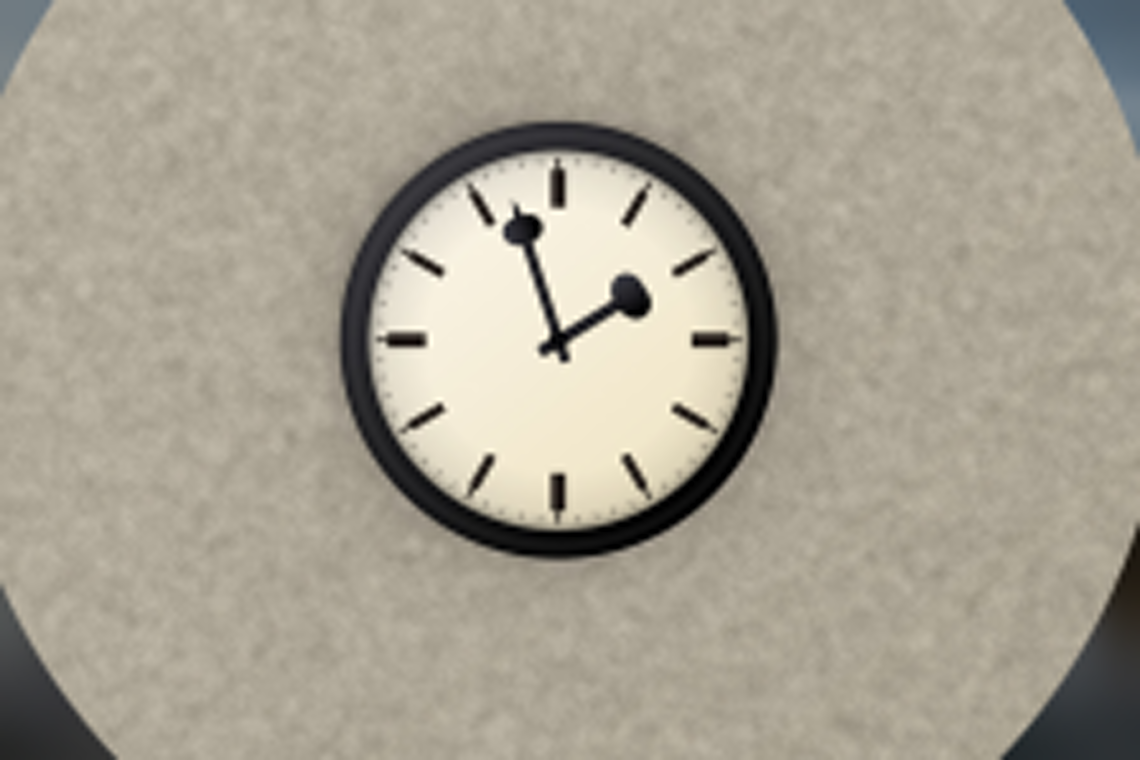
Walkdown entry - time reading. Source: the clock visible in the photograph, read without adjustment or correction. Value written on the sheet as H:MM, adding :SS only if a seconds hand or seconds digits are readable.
1:57
